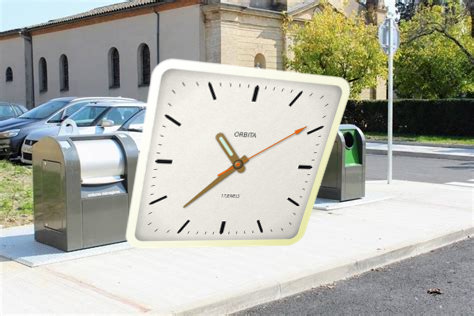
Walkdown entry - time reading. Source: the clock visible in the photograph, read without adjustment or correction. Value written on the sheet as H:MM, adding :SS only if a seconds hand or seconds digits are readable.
10:37:09
